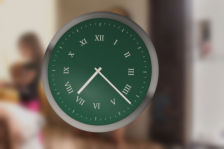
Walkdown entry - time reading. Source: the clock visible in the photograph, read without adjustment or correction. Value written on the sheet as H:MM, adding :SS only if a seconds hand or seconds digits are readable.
7:22
